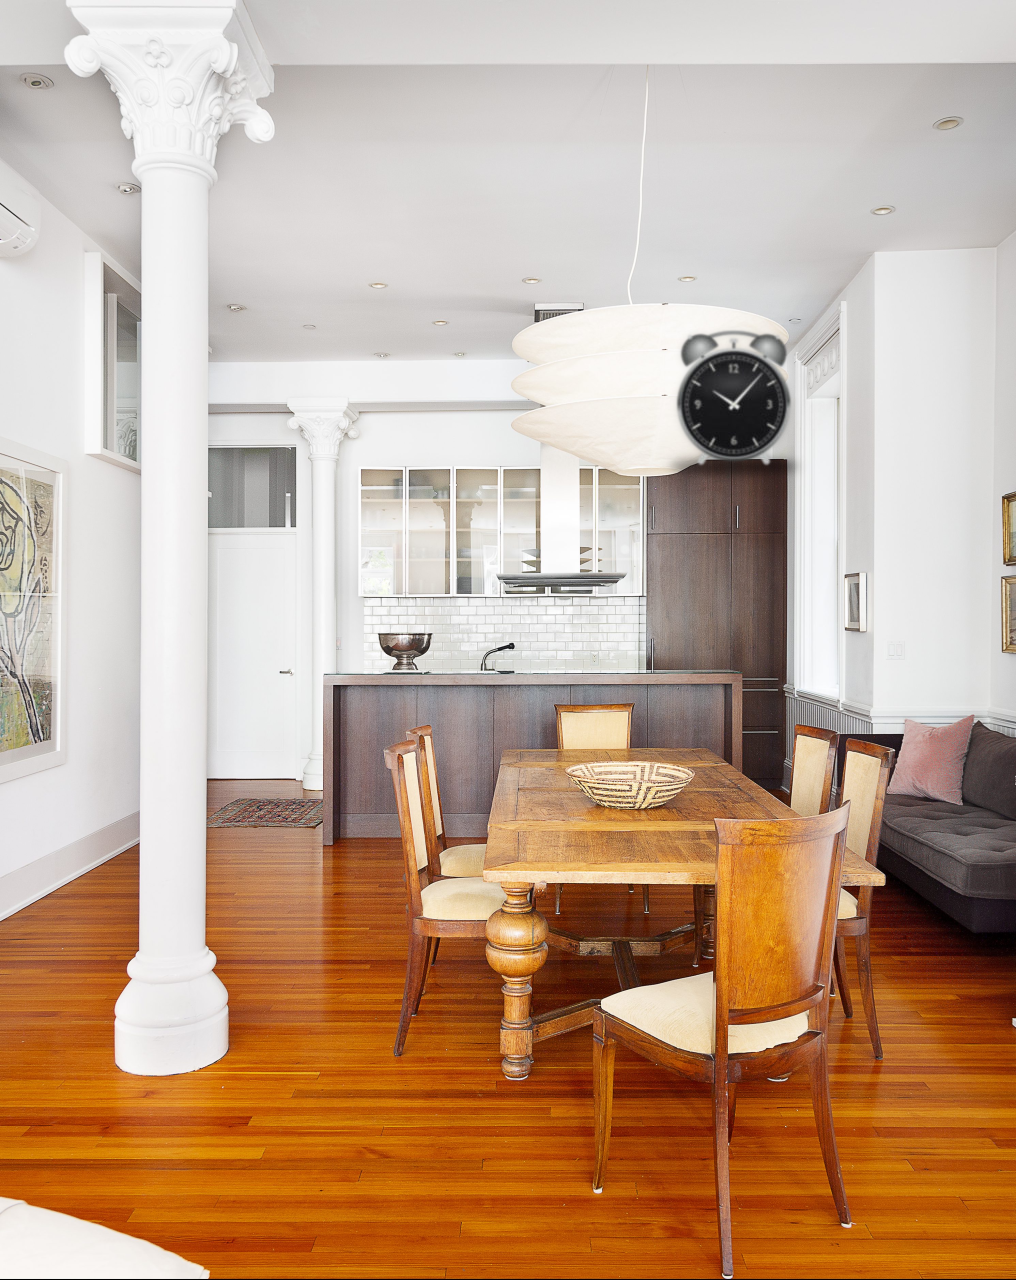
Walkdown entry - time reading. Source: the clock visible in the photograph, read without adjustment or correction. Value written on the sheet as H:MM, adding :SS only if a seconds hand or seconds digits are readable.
10:07
